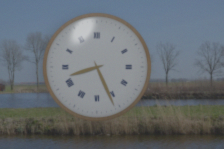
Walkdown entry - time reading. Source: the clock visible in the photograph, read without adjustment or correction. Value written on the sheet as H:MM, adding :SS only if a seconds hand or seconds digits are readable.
8:26
